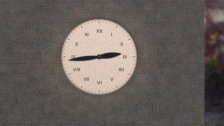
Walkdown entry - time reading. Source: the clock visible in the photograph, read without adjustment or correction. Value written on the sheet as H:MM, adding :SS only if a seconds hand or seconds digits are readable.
2:44
